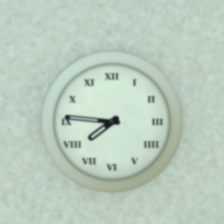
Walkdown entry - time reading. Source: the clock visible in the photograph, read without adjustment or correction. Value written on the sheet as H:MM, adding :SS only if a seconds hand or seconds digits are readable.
7:46
